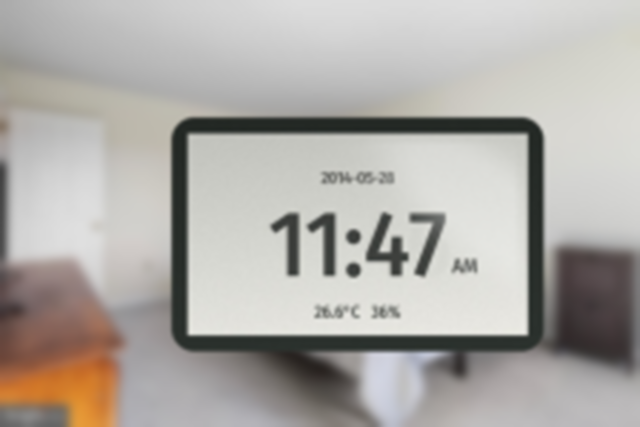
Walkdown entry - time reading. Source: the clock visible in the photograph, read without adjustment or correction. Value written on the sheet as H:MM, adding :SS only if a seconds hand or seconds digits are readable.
11:47
